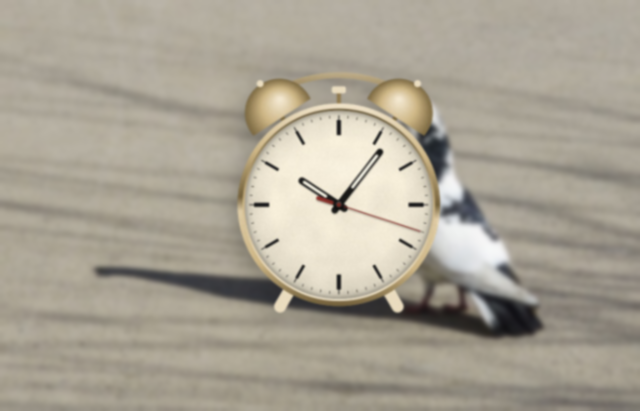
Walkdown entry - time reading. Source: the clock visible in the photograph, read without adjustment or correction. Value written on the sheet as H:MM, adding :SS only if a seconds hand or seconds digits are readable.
10:06:18
